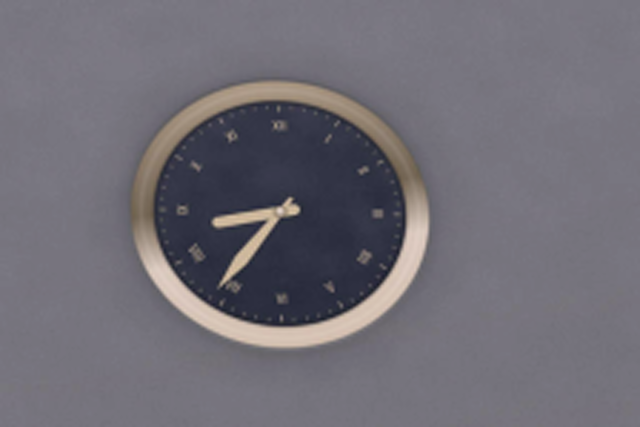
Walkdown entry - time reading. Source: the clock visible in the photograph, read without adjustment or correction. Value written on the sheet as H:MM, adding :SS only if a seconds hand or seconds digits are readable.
8:36
